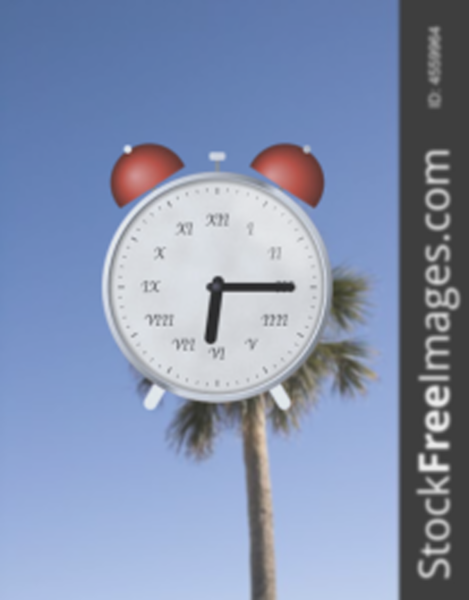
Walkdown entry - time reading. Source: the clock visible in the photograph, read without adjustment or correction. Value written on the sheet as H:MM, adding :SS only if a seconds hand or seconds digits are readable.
6:15
